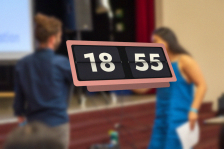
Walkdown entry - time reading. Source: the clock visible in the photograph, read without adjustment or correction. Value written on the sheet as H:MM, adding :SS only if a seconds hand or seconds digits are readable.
18:55
